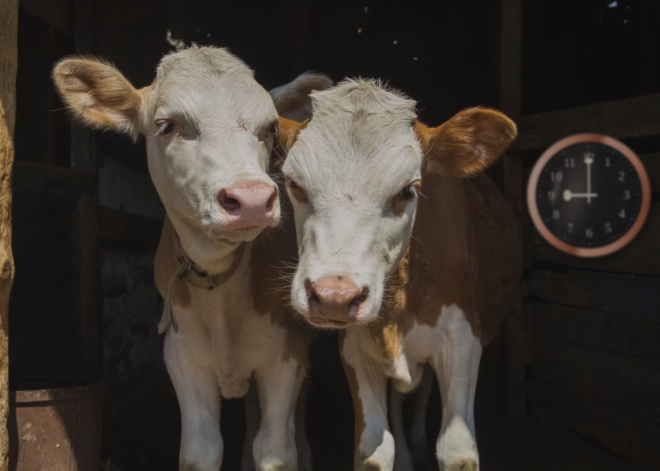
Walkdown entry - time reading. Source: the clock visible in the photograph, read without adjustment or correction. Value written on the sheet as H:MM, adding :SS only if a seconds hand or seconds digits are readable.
9:00
